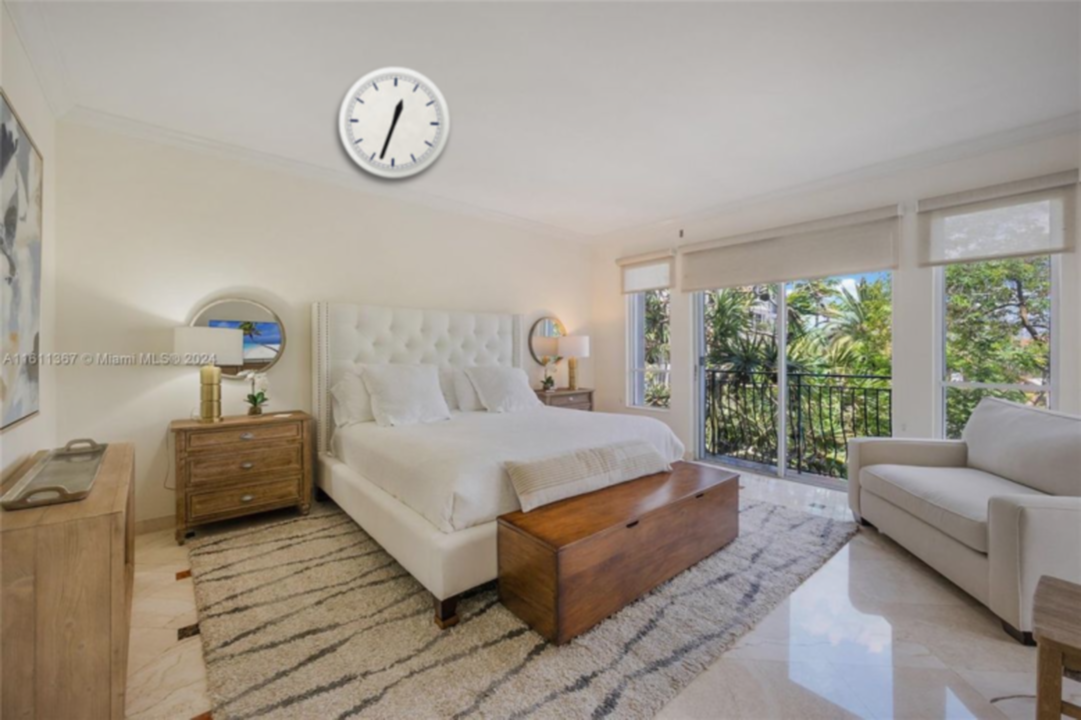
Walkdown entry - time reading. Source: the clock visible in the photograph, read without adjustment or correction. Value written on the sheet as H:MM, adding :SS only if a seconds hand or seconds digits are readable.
12:33
